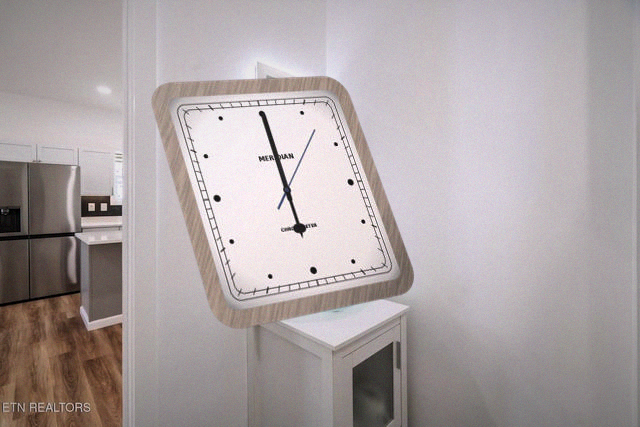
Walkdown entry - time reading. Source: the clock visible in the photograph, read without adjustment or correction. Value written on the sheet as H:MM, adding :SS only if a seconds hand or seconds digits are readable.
6:00:07
